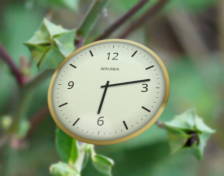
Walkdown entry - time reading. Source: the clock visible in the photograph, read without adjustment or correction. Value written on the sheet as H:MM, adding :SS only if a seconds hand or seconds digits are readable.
6:13
